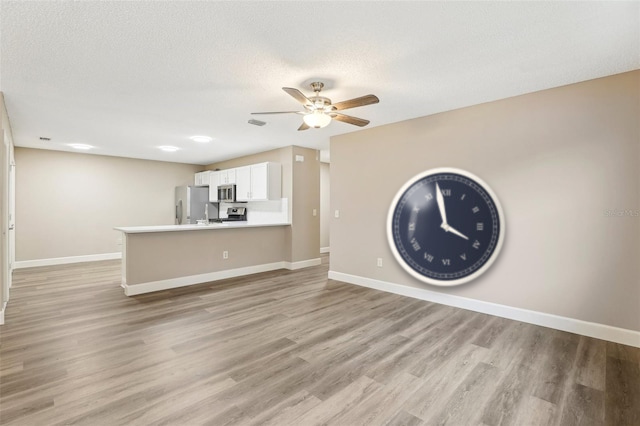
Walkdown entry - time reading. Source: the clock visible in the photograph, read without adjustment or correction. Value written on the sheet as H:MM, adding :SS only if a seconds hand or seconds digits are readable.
3:58
